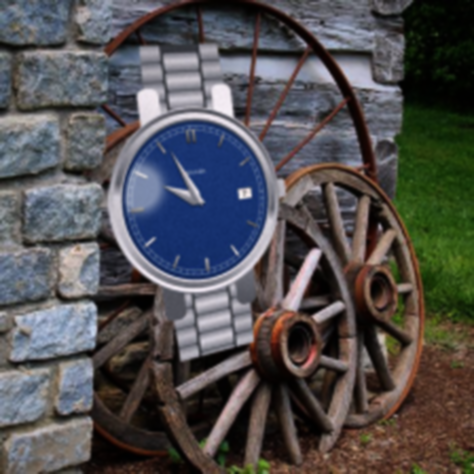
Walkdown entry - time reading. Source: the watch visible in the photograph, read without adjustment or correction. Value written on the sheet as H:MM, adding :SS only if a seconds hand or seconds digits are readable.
9:56
